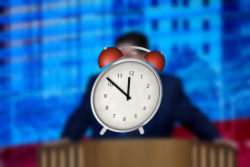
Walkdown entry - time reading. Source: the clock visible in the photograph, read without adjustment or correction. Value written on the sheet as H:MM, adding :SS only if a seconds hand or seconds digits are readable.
11:51
